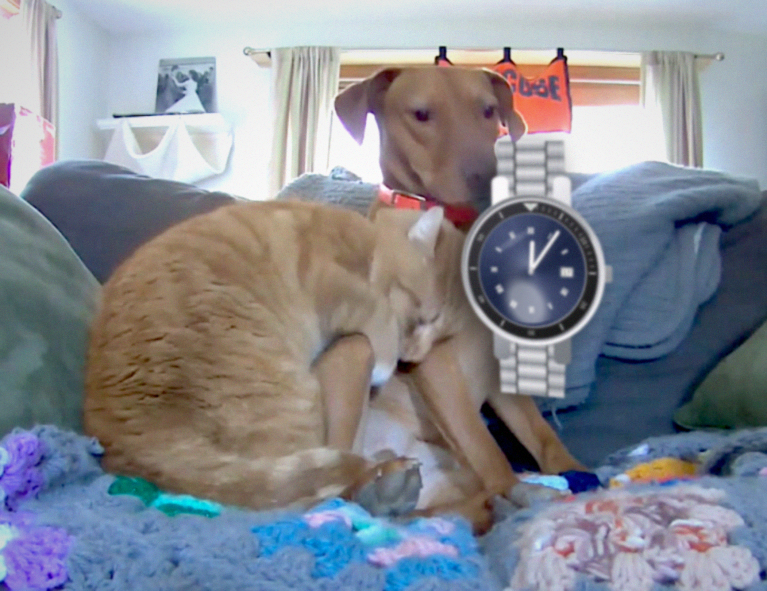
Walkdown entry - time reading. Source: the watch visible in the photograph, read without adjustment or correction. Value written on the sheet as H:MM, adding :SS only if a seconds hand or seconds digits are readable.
12:06
